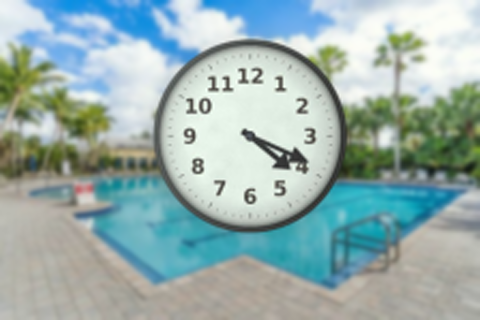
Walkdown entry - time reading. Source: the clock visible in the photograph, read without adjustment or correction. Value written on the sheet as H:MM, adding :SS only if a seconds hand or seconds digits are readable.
4:19
